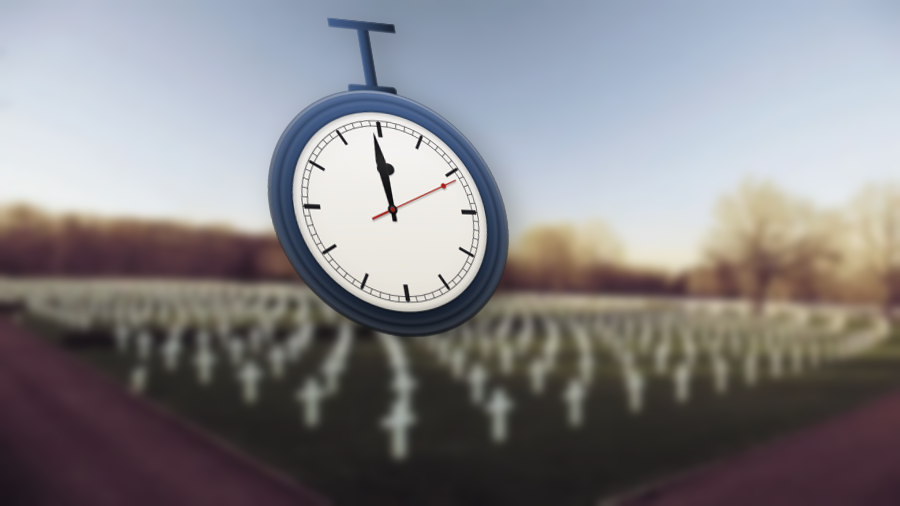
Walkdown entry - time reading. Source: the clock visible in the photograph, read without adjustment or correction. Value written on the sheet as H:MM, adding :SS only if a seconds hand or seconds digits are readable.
11:59:11
